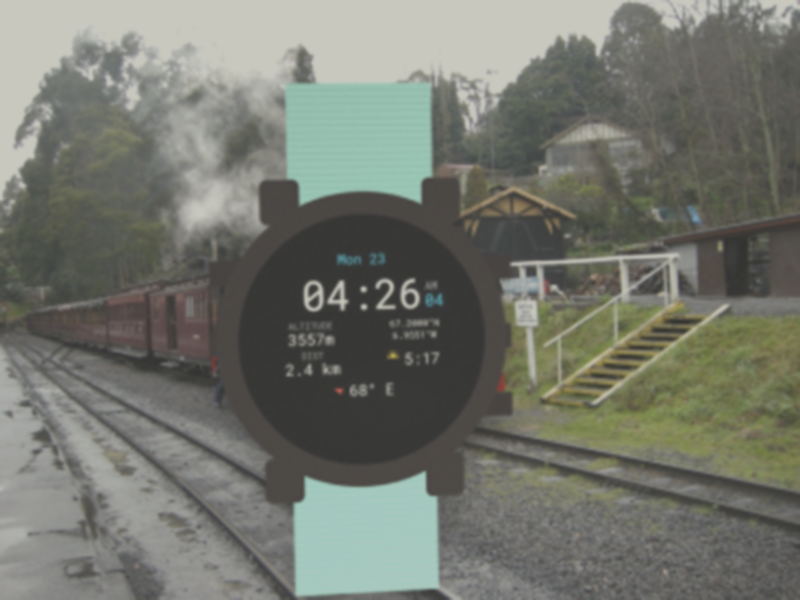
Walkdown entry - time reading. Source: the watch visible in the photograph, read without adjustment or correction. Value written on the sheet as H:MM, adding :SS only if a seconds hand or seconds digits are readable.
4:26
